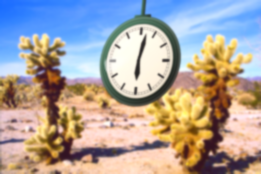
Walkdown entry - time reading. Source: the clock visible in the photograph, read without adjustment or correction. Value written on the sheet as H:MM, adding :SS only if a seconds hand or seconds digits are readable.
6:02
